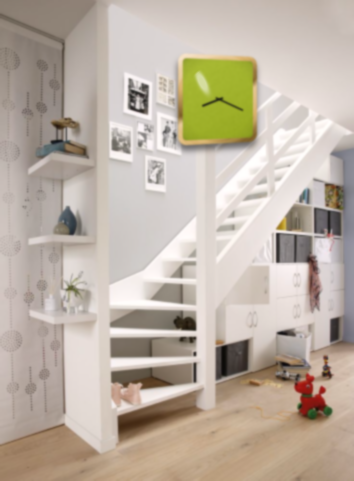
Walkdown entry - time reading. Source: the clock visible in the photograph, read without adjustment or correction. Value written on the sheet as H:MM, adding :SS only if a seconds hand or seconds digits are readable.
8:19
